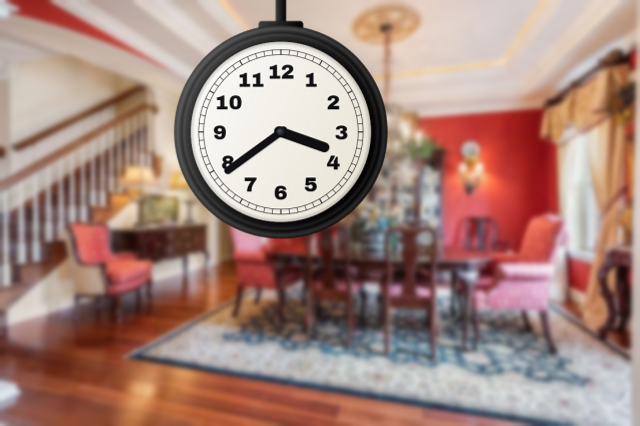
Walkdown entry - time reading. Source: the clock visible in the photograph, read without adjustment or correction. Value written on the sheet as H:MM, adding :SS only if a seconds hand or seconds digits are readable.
3:39
